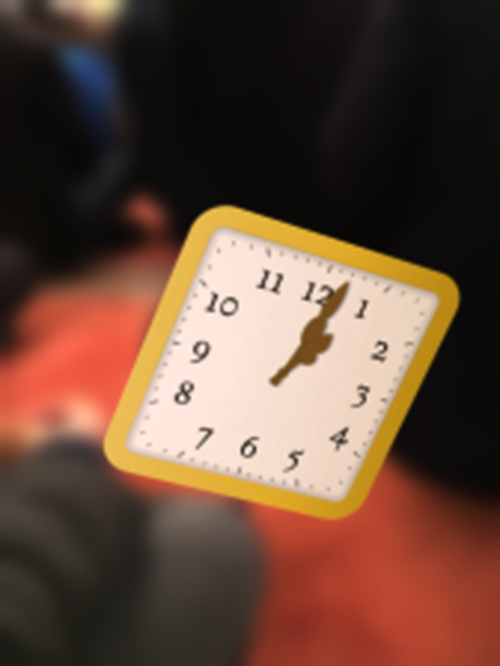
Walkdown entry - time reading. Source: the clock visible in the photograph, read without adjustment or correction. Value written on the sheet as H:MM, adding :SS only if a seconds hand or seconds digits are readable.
1:02
